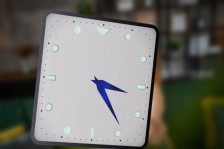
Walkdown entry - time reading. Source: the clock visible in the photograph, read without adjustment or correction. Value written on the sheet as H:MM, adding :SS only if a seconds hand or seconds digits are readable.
3:24
